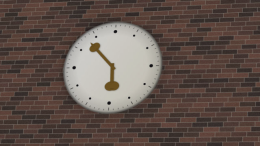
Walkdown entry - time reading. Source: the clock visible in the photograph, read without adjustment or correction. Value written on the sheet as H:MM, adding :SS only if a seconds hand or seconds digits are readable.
5:53
